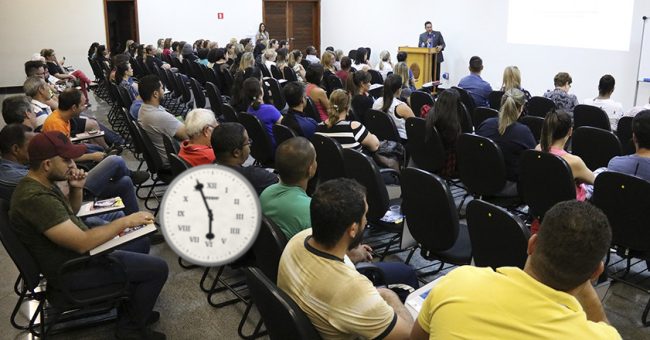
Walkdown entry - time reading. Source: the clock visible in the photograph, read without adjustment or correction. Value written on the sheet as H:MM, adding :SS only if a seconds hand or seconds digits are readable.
5:56
